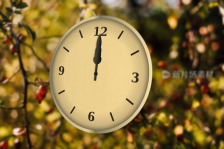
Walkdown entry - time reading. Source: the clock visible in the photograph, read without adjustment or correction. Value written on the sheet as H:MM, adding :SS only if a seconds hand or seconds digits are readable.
12:00
